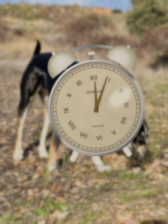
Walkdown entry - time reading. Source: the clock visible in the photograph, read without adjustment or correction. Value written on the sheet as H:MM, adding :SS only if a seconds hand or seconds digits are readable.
12:04
